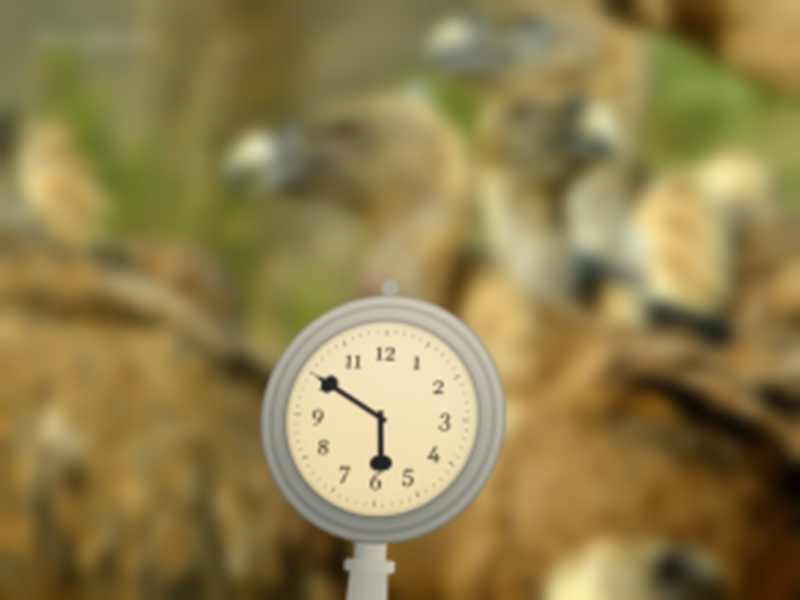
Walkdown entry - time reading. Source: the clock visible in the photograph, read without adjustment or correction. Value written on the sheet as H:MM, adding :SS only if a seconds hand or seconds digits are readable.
5:50
